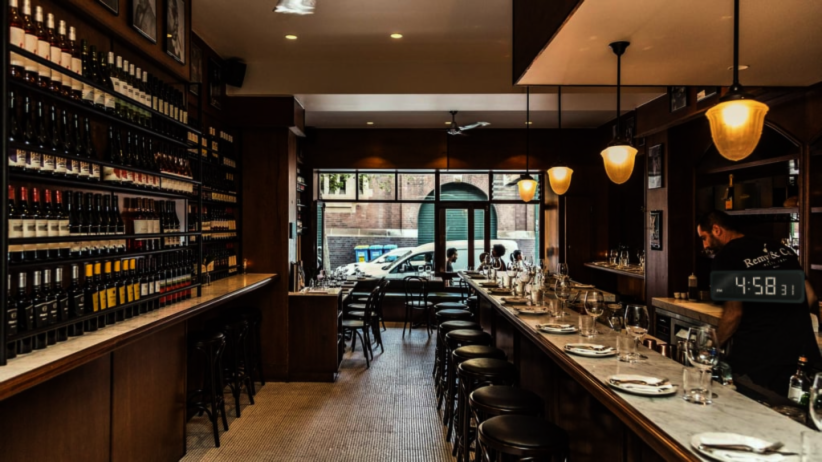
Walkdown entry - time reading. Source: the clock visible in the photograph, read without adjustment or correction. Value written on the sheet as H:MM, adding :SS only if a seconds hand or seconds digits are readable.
4:58:31
